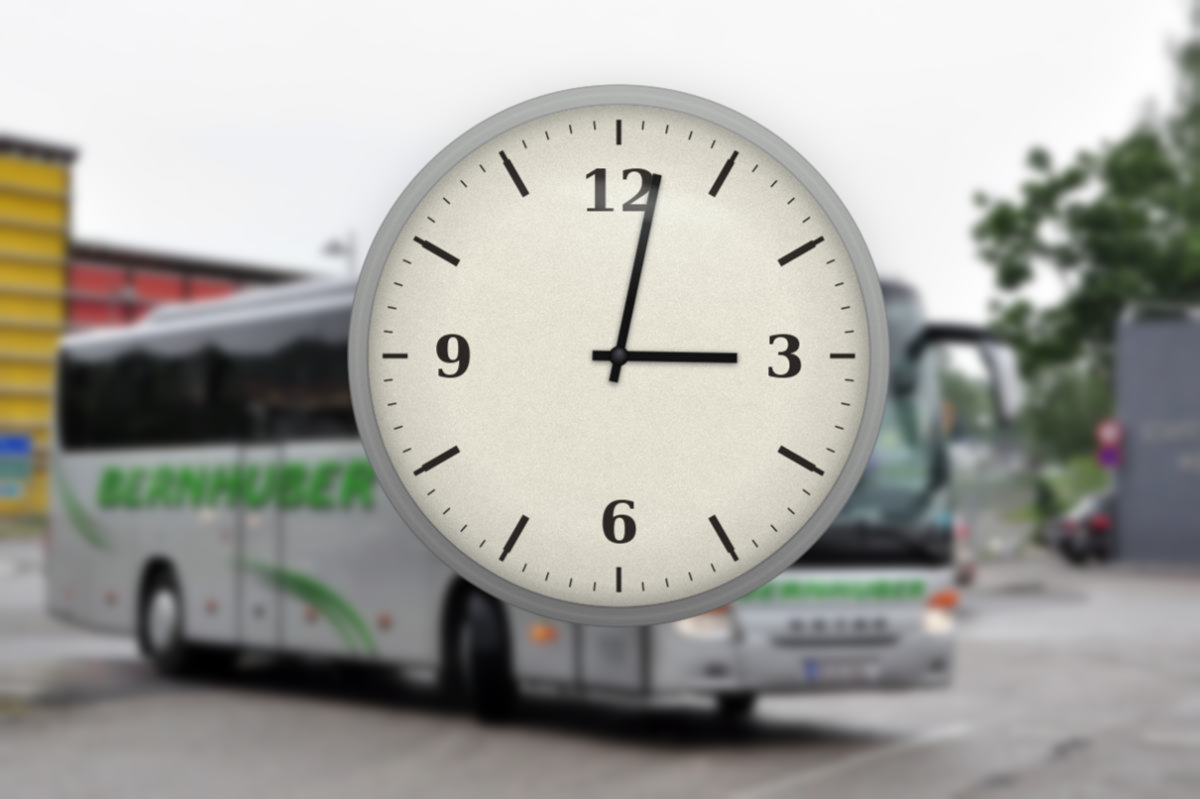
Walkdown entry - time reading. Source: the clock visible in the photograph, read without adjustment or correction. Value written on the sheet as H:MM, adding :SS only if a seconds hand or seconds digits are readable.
3:02
